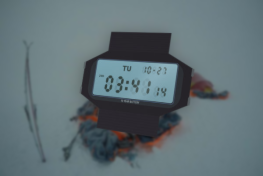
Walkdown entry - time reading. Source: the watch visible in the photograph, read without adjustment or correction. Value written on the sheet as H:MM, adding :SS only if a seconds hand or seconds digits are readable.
3:41:14
